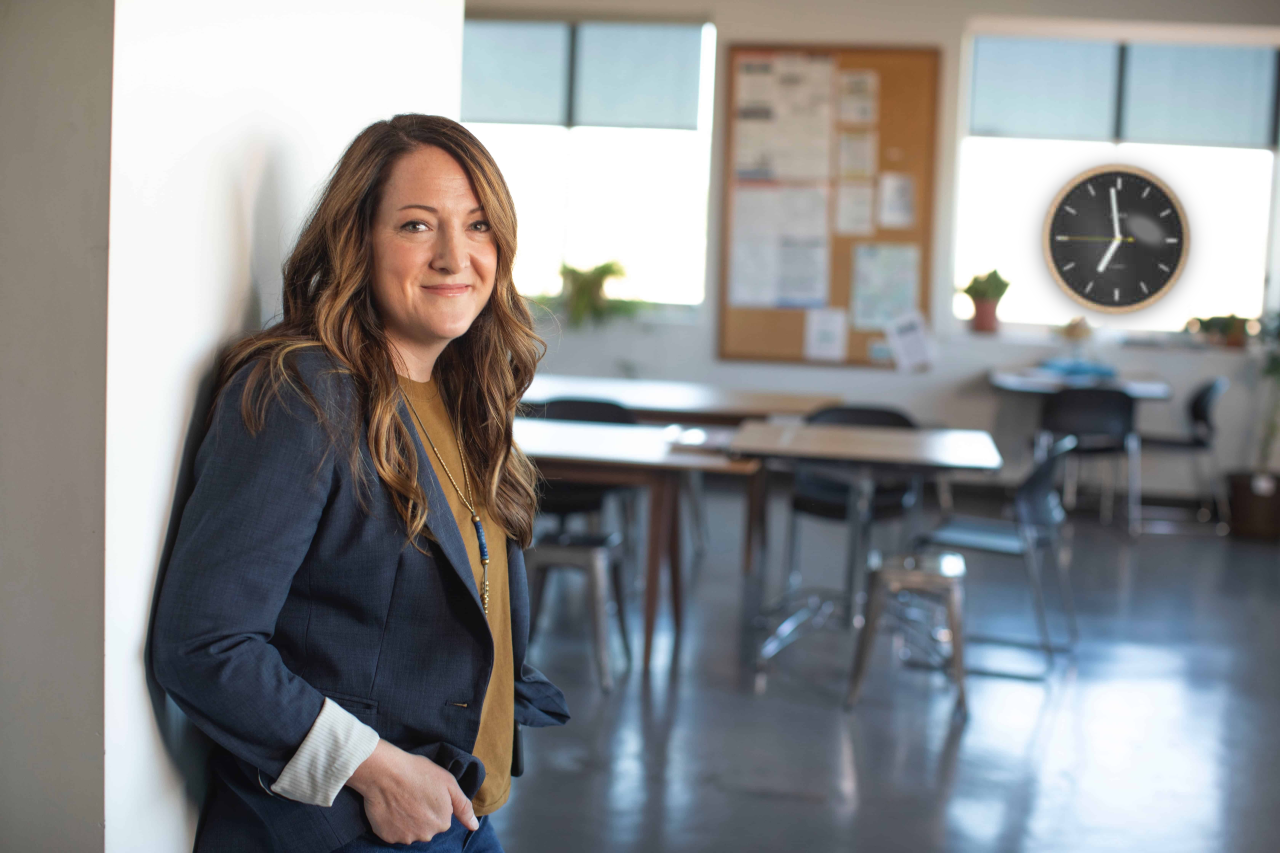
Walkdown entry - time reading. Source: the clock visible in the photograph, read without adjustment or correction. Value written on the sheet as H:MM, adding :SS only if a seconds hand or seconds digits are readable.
6:58:45
